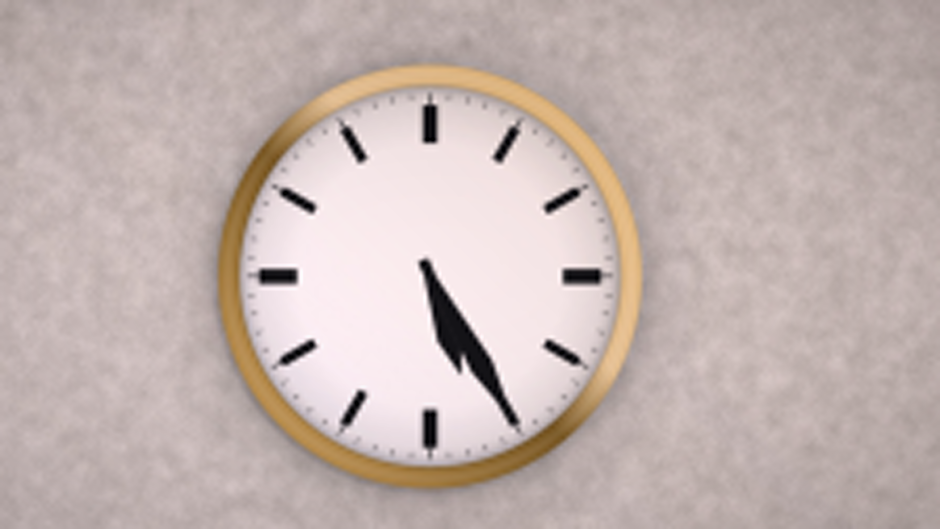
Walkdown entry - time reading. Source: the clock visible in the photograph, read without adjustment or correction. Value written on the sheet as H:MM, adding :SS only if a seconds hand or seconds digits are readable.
5:25
